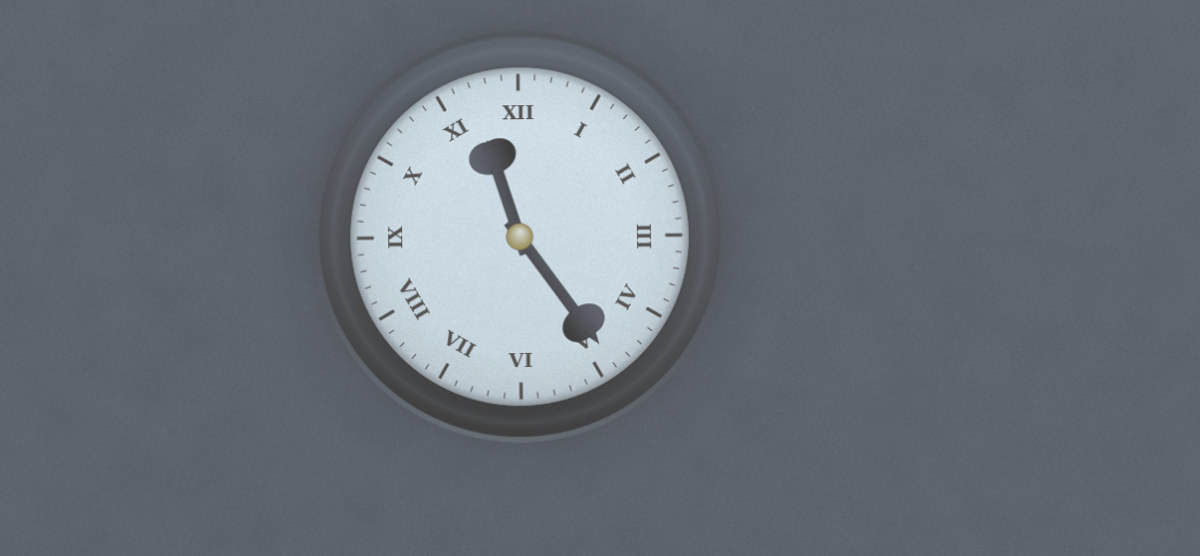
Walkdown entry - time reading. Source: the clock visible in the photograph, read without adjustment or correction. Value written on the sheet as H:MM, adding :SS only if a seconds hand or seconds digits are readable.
11:24
